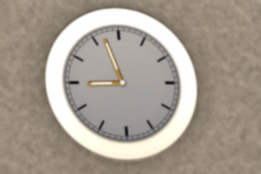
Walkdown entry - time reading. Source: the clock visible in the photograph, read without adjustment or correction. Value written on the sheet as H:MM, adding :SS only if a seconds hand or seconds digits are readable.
8:57
